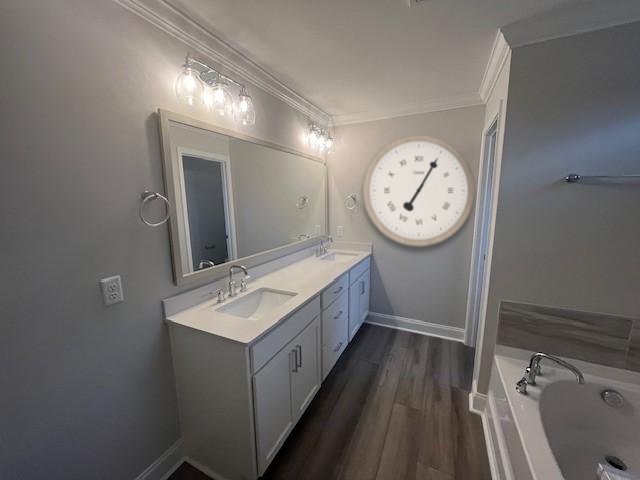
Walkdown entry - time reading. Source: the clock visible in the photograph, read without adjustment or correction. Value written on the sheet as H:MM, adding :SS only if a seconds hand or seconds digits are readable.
7:05
